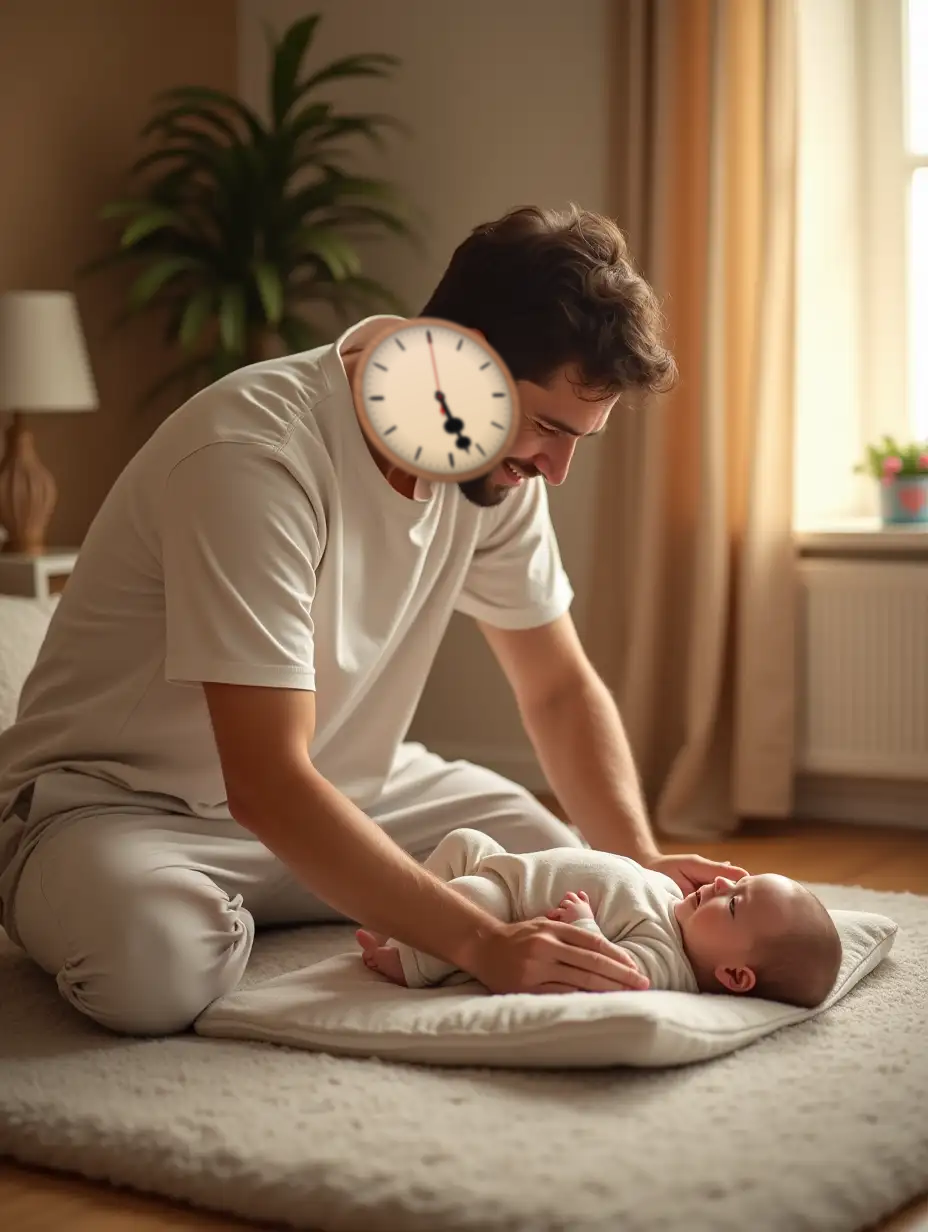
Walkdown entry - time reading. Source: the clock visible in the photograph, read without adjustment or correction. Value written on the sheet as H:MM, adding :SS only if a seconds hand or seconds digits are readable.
5:27:00
